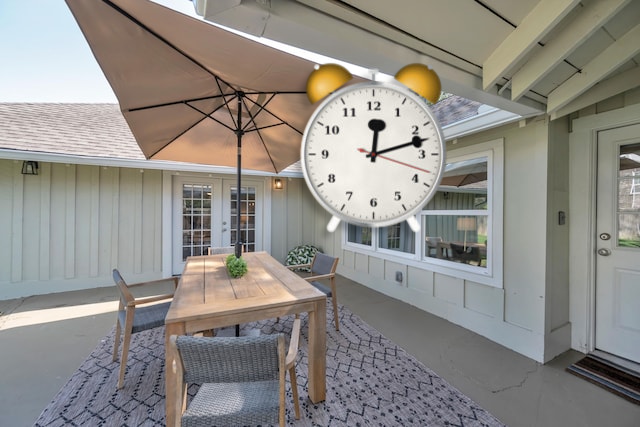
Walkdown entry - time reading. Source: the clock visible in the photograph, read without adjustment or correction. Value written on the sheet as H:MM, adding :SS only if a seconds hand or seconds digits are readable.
12:12:18
